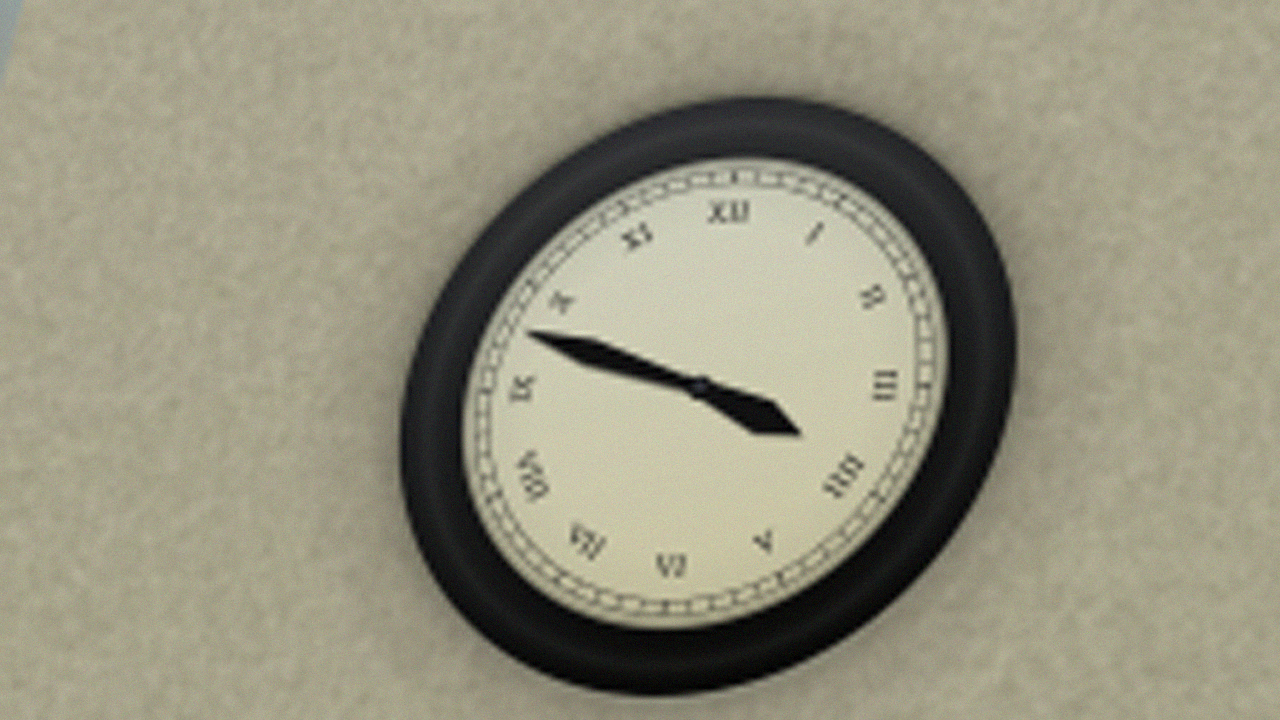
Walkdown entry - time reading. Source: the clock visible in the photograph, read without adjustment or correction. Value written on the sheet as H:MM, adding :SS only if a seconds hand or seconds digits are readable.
3:48
